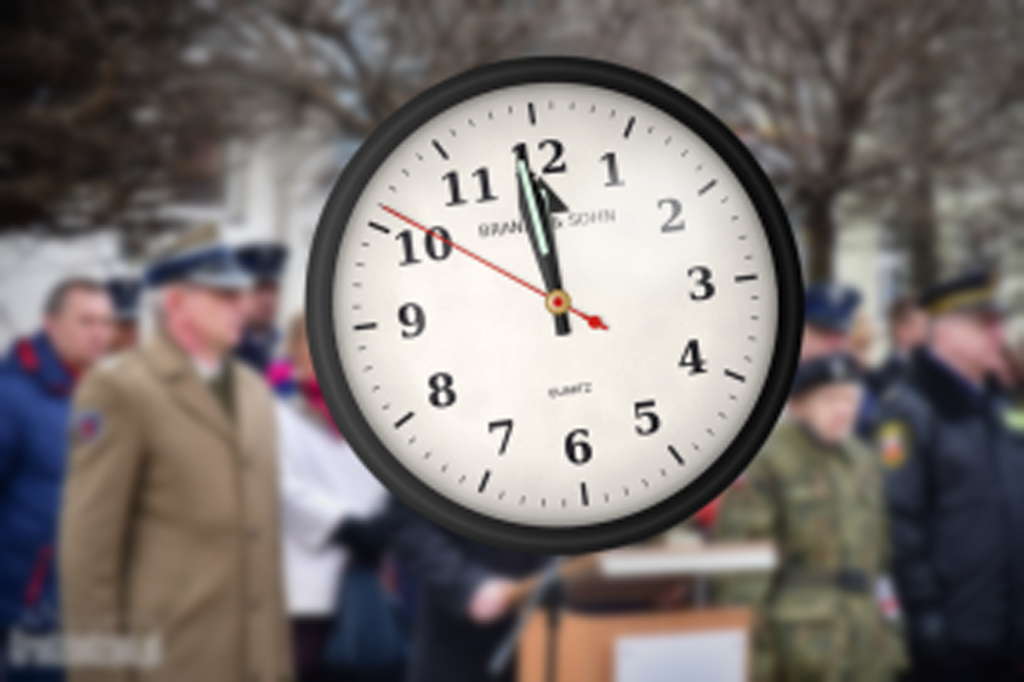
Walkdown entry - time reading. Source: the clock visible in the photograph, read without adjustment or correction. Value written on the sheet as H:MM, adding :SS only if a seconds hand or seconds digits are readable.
11:58:51
